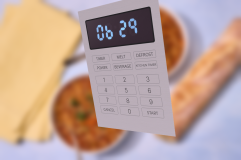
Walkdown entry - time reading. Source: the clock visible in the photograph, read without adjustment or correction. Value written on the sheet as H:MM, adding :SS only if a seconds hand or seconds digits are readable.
6:29
